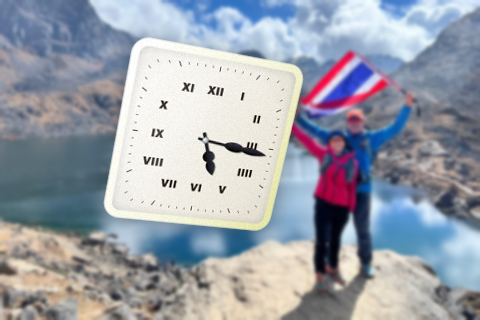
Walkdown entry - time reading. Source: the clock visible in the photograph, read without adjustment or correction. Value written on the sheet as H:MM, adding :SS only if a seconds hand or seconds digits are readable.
5:16
